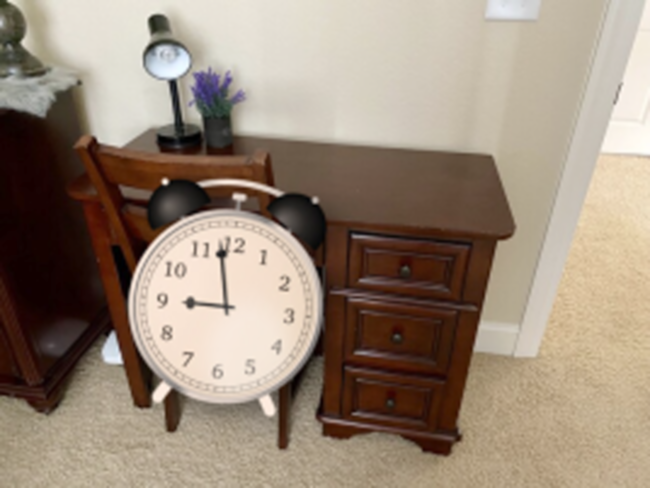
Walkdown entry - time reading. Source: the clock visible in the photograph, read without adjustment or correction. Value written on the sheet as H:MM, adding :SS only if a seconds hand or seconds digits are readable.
8:58
